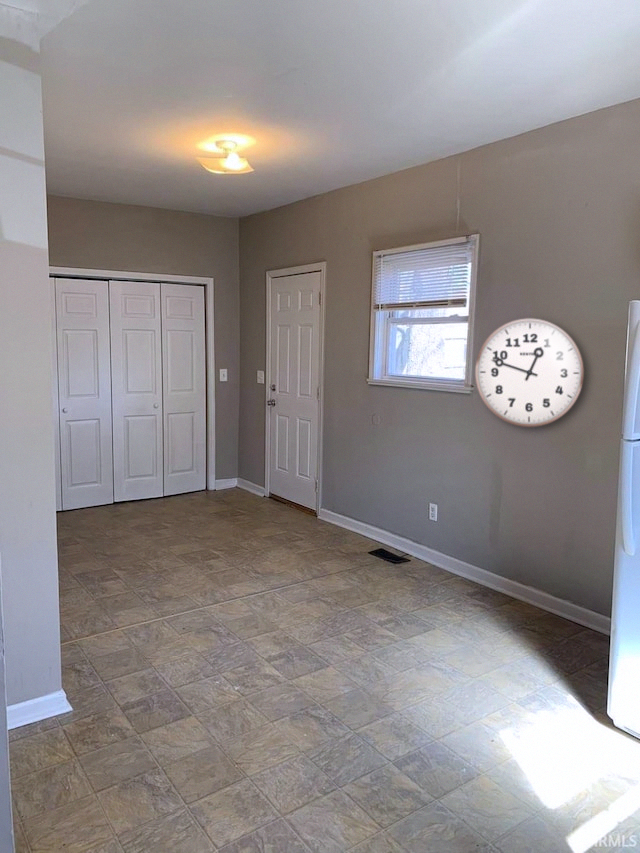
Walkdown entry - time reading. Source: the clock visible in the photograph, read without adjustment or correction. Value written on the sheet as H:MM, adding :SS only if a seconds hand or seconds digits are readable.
12:48
